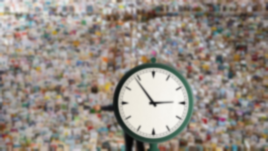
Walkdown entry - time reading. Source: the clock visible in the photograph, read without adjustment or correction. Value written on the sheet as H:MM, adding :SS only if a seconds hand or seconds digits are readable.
2:54
